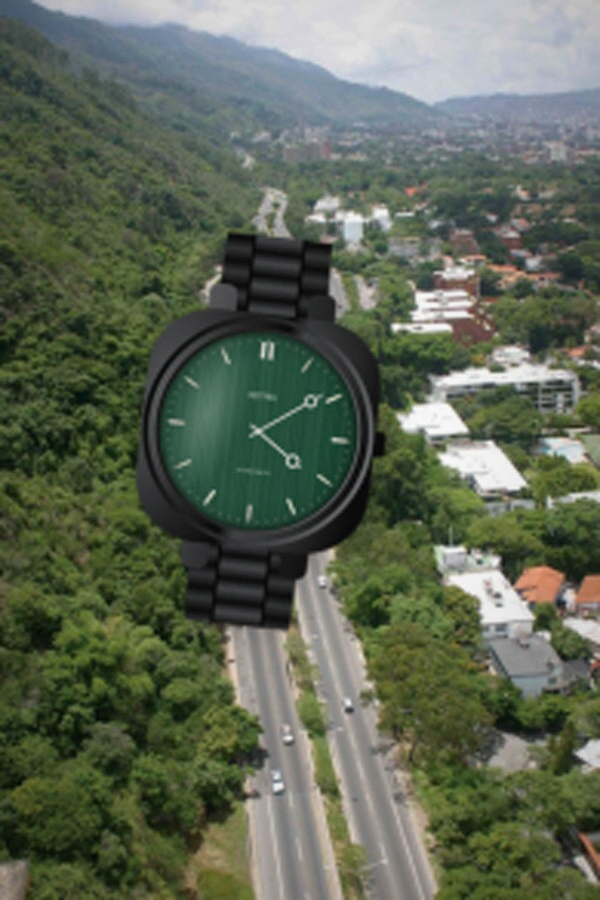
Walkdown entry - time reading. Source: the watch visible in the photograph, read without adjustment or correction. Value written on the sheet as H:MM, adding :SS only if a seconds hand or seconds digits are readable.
4:09
